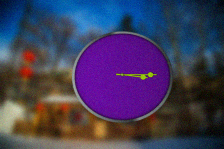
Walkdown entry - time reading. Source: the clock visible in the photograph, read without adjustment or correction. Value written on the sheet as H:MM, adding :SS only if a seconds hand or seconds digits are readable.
3:15
